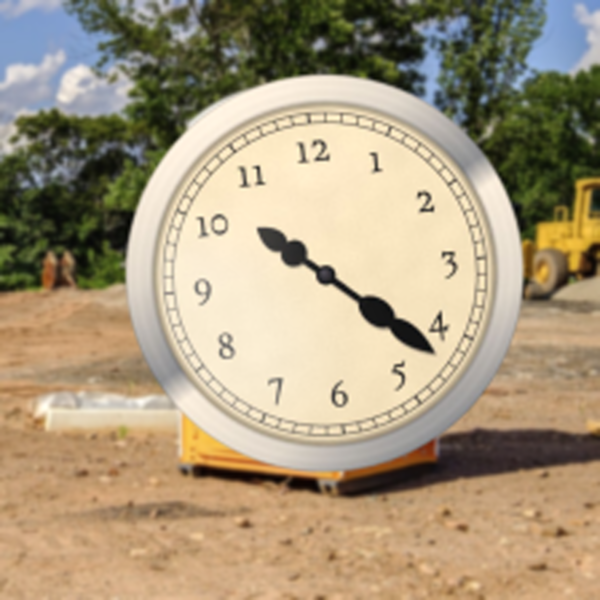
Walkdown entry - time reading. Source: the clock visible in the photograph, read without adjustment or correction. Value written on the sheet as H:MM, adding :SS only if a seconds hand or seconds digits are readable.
10:22
